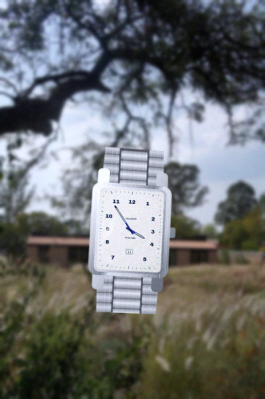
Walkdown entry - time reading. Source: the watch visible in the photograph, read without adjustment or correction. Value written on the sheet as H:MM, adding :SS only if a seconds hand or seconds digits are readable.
3:54
